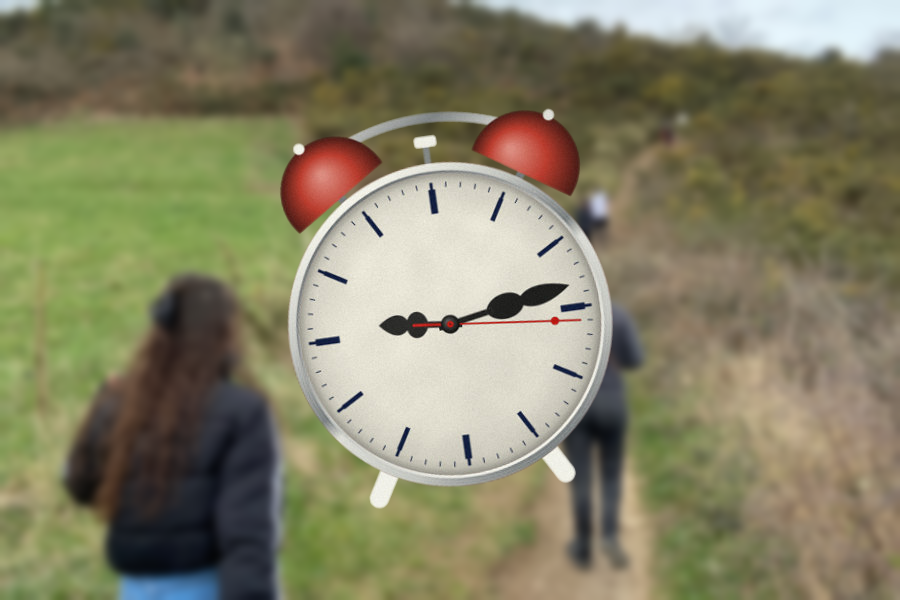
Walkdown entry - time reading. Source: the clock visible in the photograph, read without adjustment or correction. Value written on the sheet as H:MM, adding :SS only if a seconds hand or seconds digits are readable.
9:13:16
